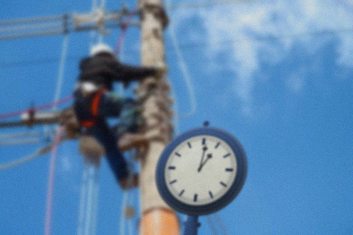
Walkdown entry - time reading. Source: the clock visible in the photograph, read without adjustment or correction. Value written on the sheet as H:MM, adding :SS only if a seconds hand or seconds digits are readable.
1:01
